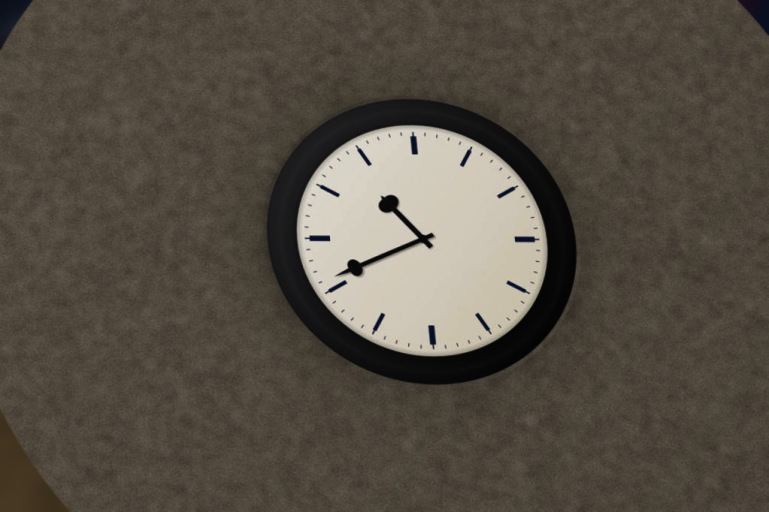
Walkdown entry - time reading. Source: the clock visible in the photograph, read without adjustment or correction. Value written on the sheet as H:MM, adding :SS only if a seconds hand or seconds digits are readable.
10:41
